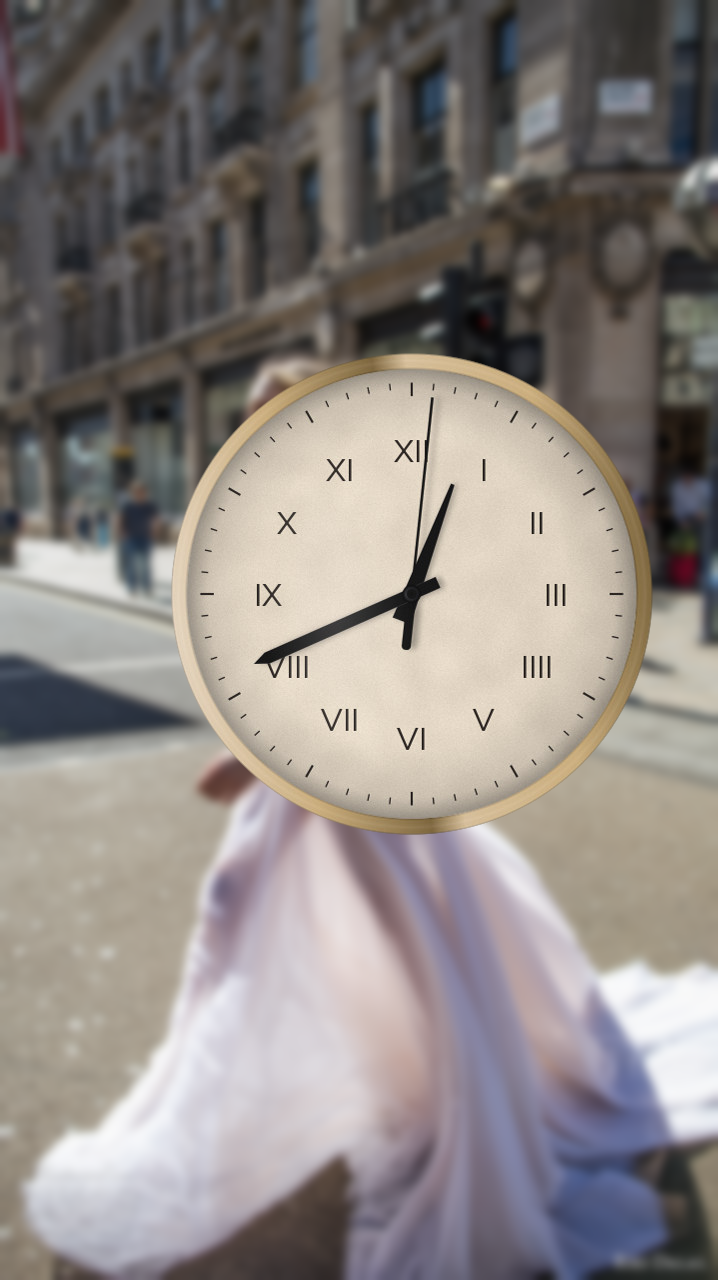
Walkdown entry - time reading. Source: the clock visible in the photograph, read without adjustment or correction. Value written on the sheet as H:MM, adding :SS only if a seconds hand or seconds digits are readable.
12:41:01
